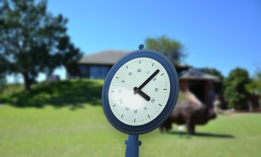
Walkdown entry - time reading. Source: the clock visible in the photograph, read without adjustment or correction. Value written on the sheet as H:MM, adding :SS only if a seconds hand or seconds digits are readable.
4:08
